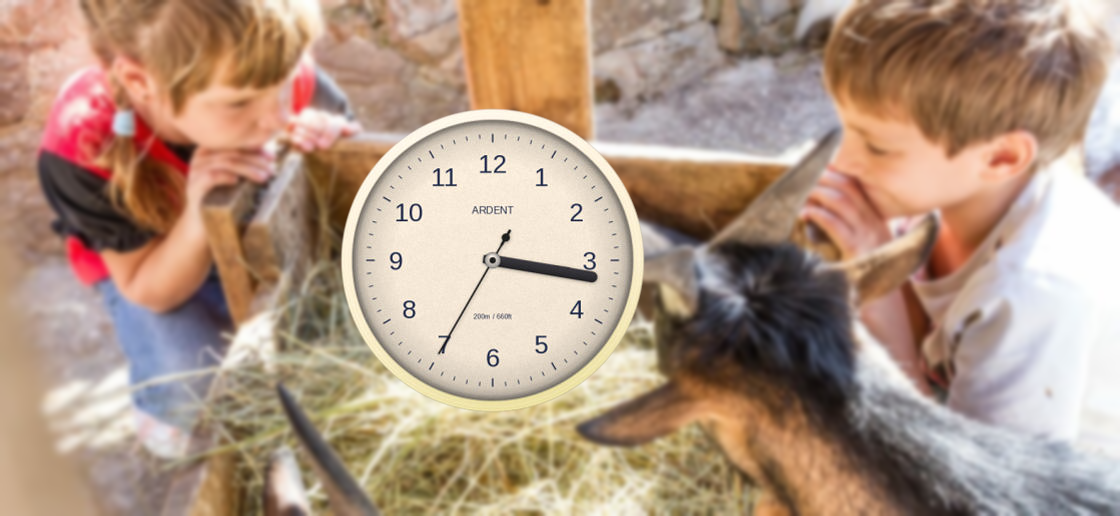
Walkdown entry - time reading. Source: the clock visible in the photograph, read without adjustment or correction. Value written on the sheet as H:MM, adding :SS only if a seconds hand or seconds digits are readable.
3:16:35
